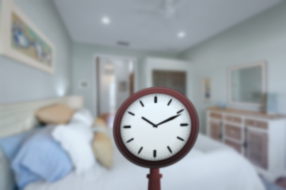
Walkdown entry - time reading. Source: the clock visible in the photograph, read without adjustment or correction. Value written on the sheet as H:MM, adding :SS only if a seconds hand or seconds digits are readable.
10:11
